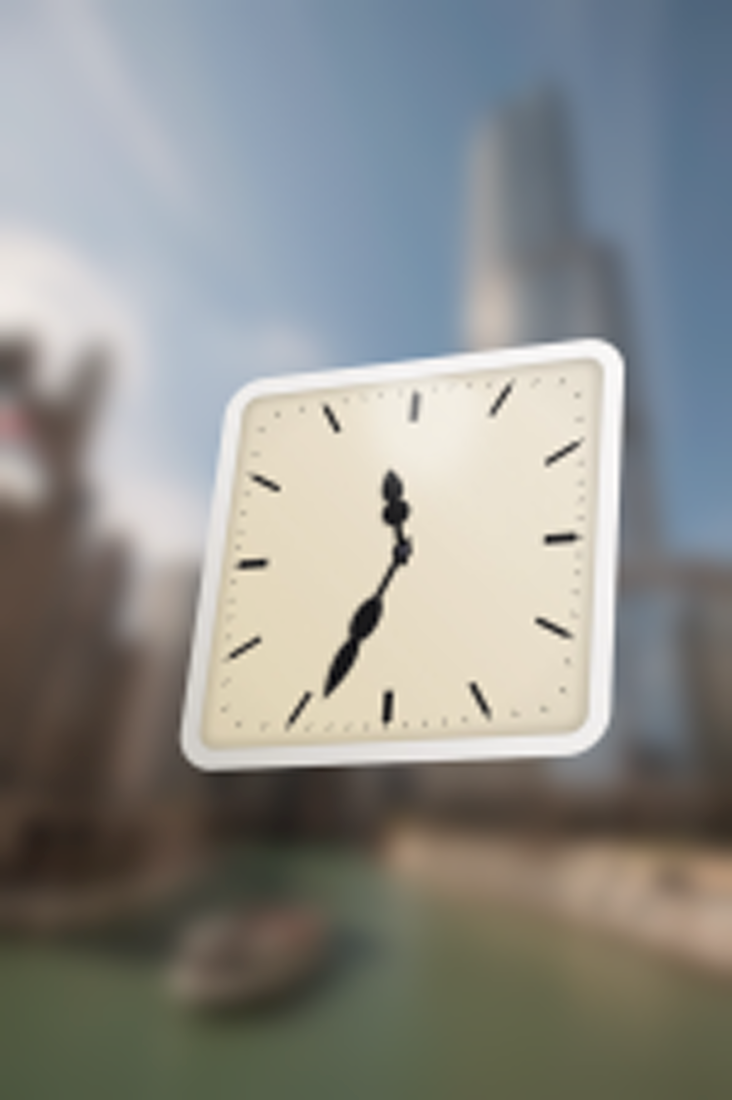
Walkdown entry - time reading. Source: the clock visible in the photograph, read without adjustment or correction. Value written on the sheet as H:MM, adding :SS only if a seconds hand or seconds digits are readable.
11:34
